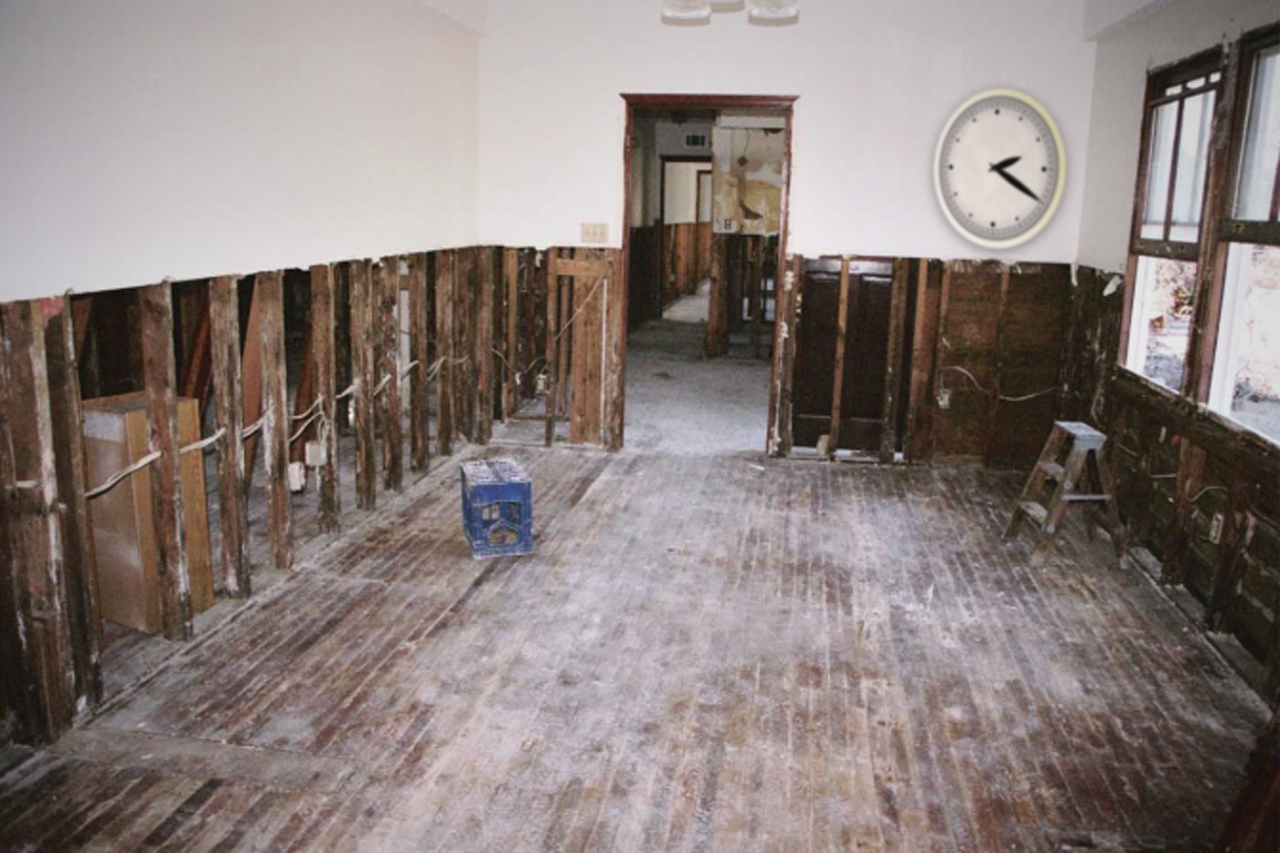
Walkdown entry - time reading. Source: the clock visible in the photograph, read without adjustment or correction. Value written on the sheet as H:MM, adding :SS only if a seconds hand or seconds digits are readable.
2:20
